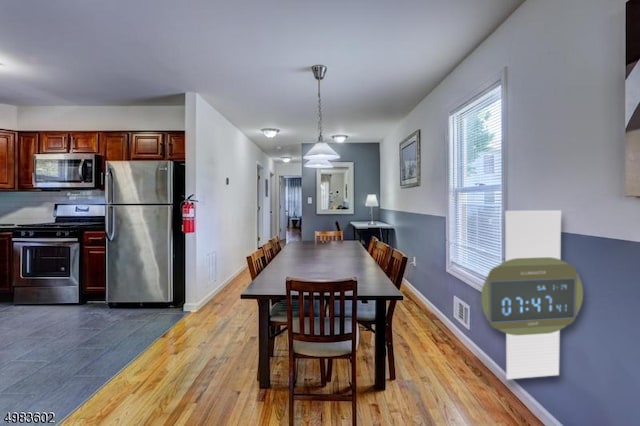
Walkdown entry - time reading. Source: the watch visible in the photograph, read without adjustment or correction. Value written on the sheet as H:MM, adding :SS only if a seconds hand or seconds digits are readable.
7:47:41
